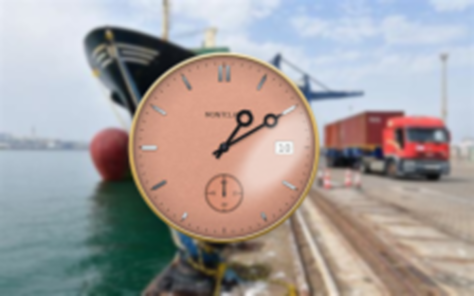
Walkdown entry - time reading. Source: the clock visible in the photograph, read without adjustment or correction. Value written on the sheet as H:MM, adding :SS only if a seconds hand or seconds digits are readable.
1:10
